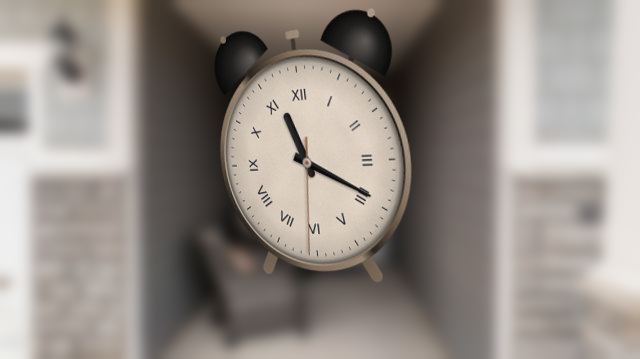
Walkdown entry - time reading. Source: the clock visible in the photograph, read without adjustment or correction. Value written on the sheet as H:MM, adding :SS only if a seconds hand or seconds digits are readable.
11:19:31
